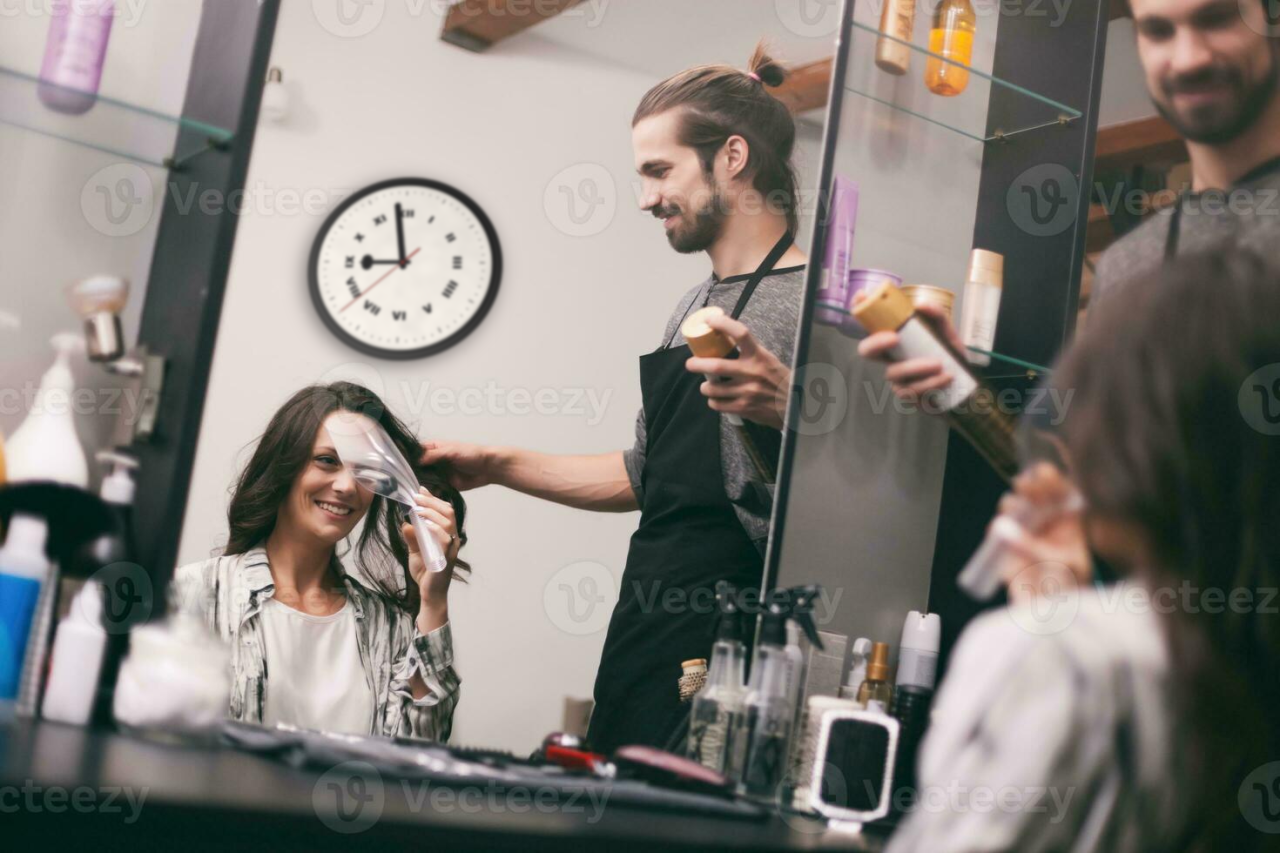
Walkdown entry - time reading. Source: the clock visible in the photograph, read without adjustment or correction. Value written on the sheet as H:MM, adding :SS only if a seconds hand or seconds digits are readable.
8:58:38
